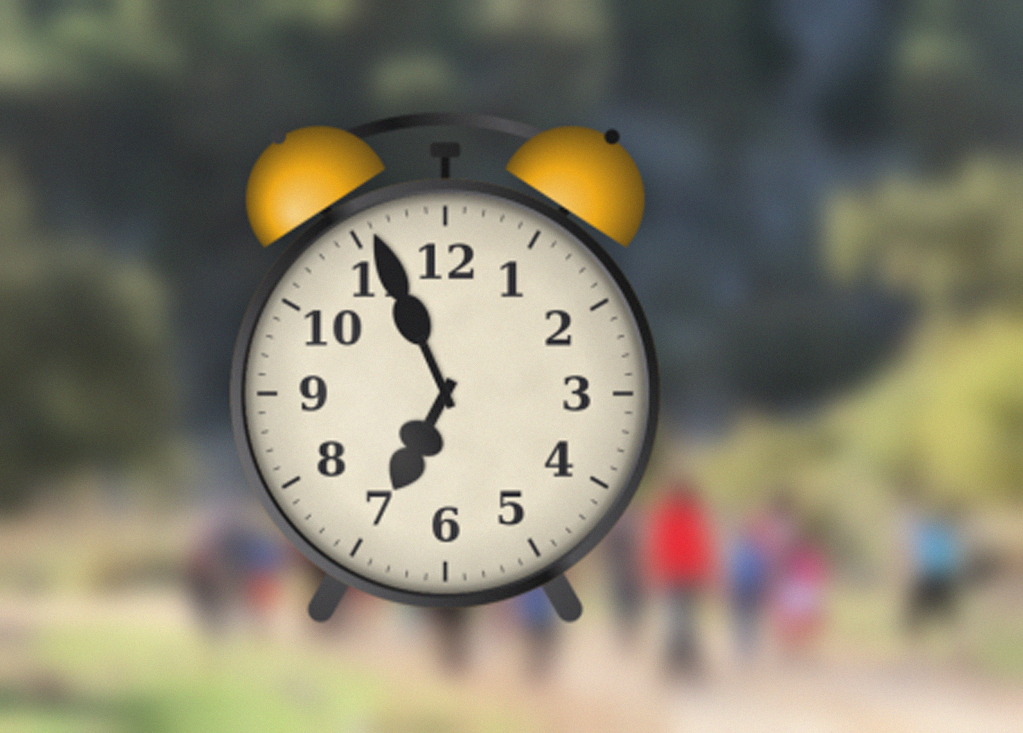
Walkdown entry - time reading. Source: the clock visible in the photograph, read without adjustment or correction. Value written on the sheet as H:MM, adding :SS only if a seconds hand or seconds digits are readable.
6:56
